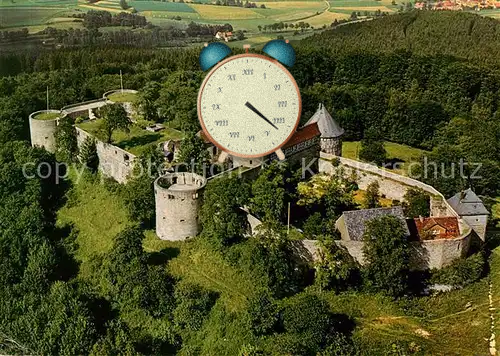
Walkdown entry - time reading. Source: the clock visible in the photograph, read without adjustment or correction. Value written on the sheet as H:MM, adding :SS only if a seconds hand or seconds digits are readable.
4:22
